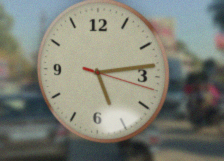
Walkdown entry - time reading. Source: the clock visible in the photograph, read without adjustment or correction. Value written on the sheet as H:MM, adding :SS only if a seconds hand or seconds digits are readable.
5:13:17
